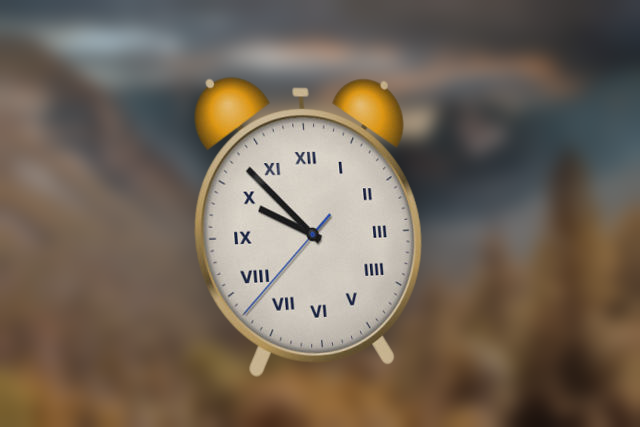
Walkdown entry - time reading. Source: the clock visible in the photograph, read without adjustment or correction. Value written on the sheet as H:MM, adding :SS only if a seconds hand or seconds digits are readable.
9:52:38
